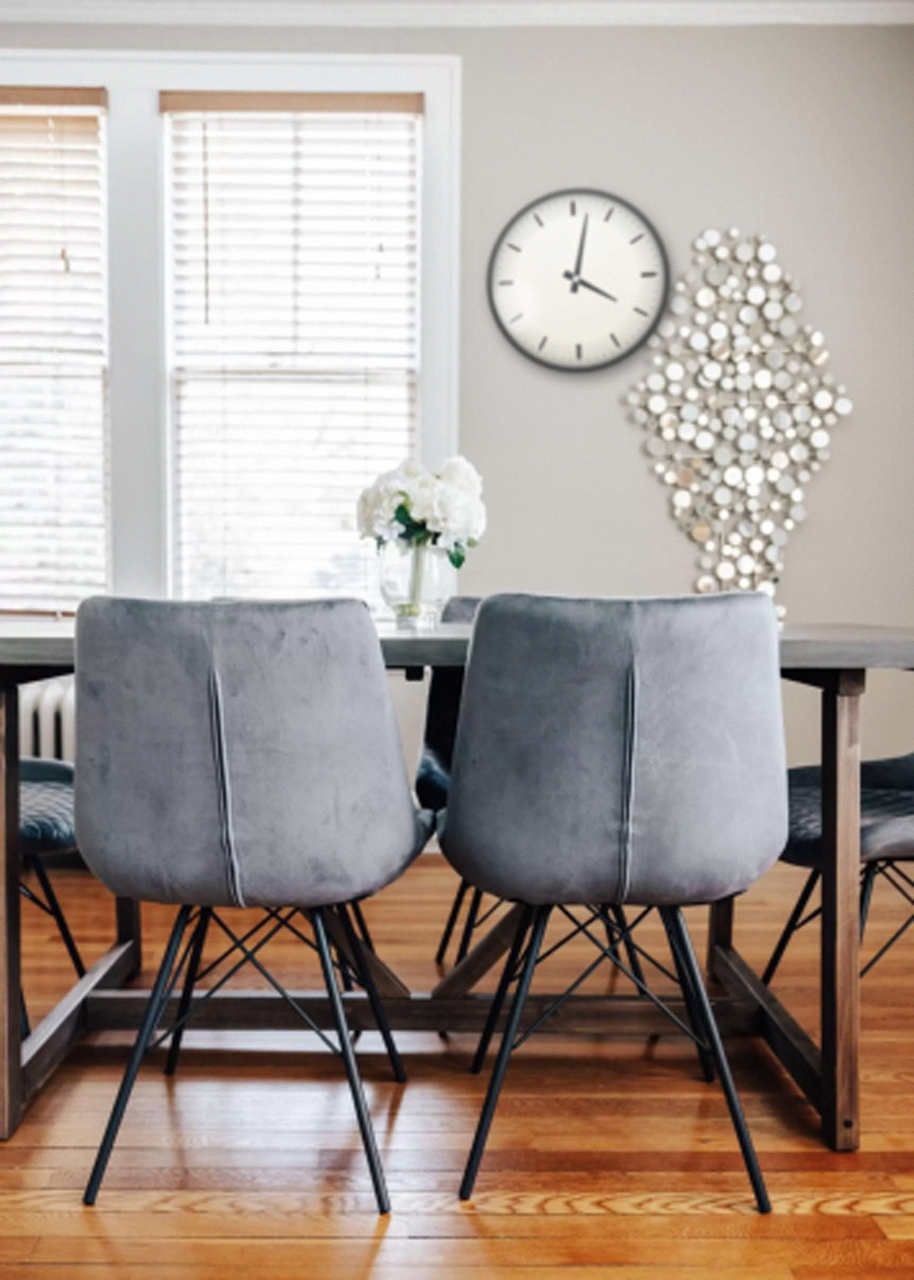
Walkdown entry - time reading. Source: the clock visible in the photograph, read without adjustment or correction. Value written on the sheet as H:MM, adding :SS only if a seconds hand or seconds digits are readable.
4:02
